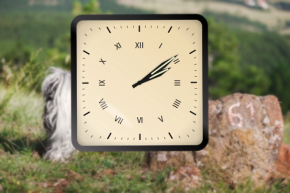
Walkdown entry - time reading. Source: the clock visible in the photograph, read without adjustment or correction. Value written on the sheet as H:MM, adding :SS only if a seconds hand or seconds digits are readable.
2:09
